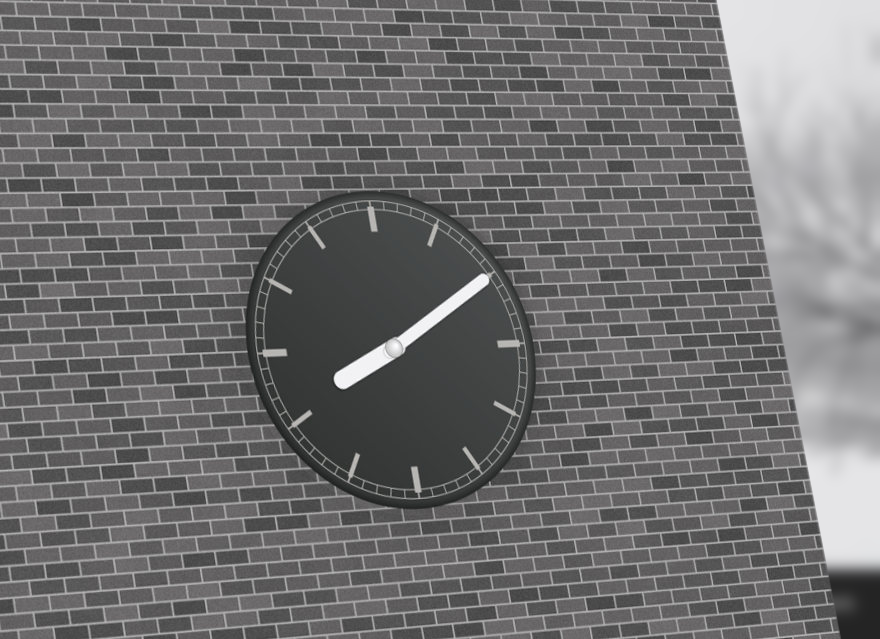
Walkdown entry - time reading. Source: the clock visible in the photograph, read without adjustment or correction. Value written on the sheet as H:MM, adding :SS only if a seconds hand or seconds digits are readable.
8:10
